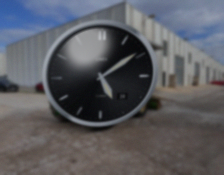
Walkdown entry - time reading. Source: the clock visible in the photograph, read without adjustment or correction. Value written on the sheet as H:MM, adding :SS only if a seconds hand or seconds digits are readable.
5:09
